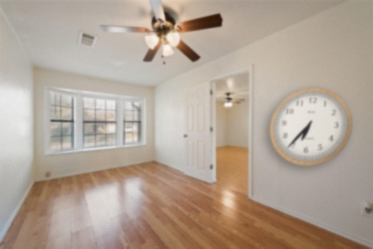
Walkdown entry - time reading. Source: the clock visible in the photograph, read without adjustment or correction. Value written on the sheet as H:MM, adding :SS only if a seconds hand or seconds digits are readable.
6:36
